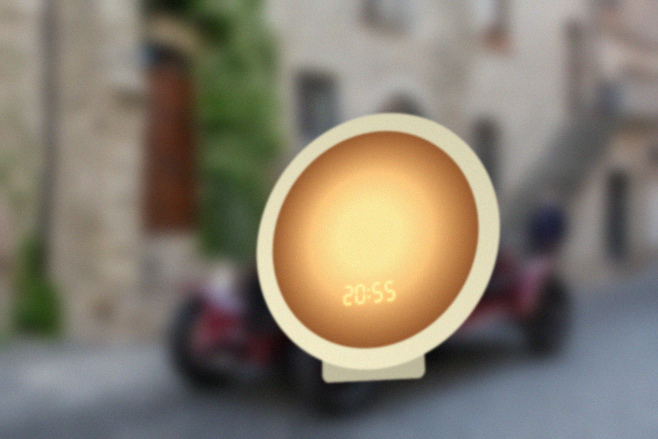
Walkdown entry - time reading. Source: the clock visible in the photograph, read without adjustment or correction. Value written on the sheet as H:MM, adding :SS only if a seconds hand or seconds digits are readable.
20:55
